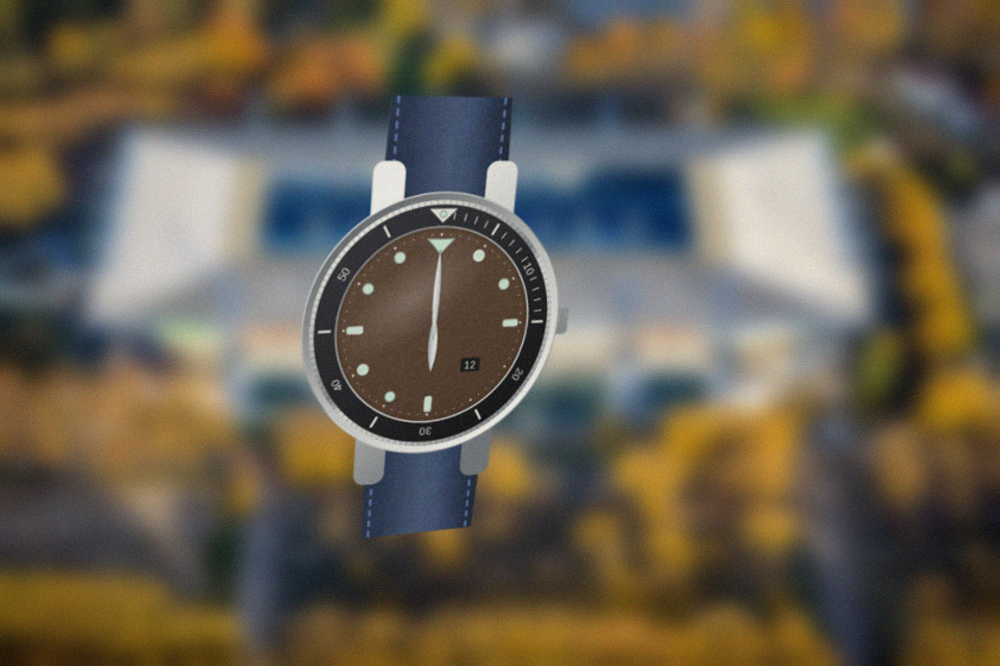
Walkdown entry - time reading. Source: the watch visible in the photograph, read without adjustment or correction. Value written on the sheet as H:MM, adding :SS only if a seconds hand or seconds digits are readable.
6:00
